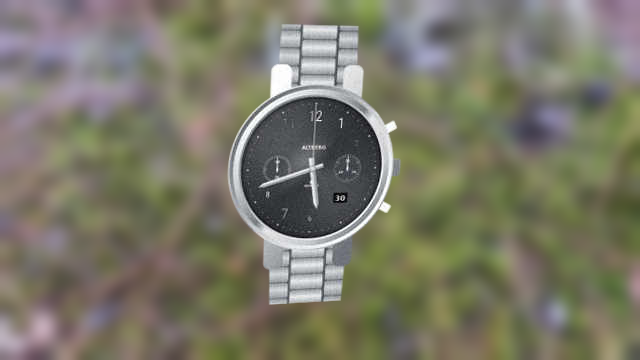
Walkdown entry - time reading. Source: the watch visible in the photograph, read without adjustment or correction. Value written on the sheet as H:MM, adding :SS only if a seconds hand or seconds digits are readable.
5:42
